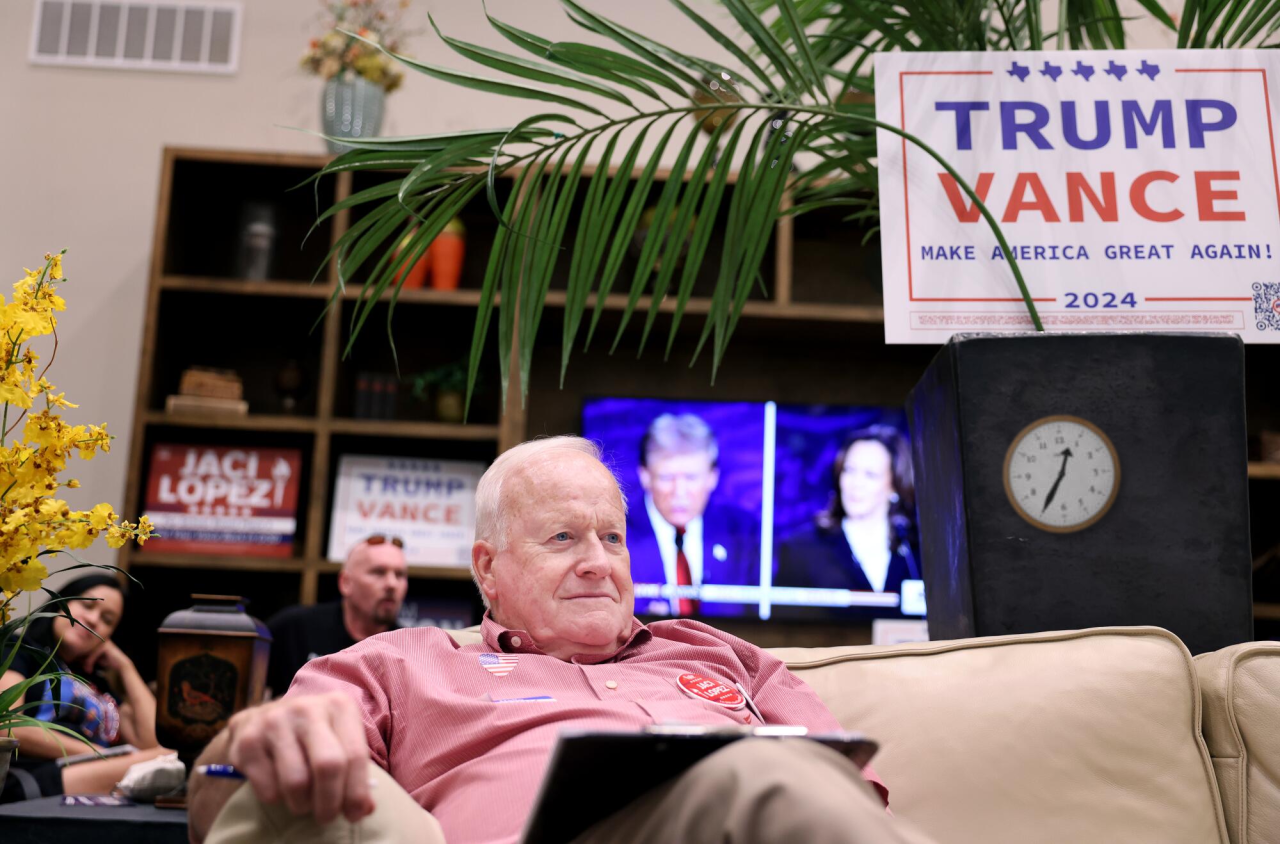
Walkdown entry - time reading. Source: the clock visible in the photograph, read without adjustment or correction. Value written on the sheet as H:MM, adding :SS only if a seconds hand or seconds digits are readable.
12:35
